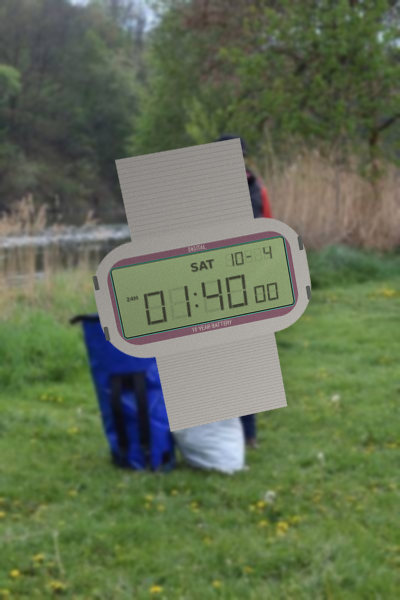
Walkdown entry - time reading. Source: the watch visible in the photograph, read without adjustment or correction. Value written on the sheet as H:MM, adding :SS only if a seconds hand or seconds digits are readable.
1:40:00
